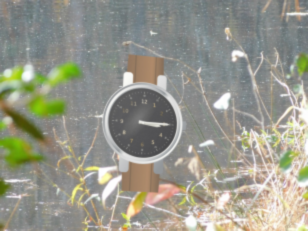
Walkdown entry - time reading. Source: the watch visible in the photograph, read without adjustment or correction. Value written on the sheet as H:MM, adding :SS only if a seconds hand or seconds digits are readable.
3:15
